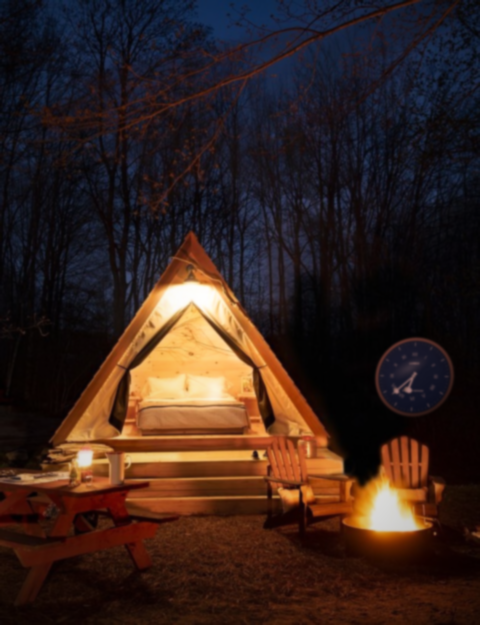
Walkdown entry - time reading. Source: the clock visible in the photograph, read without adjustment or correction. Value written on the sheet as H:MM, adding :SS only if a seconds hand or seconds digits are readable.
6:38
